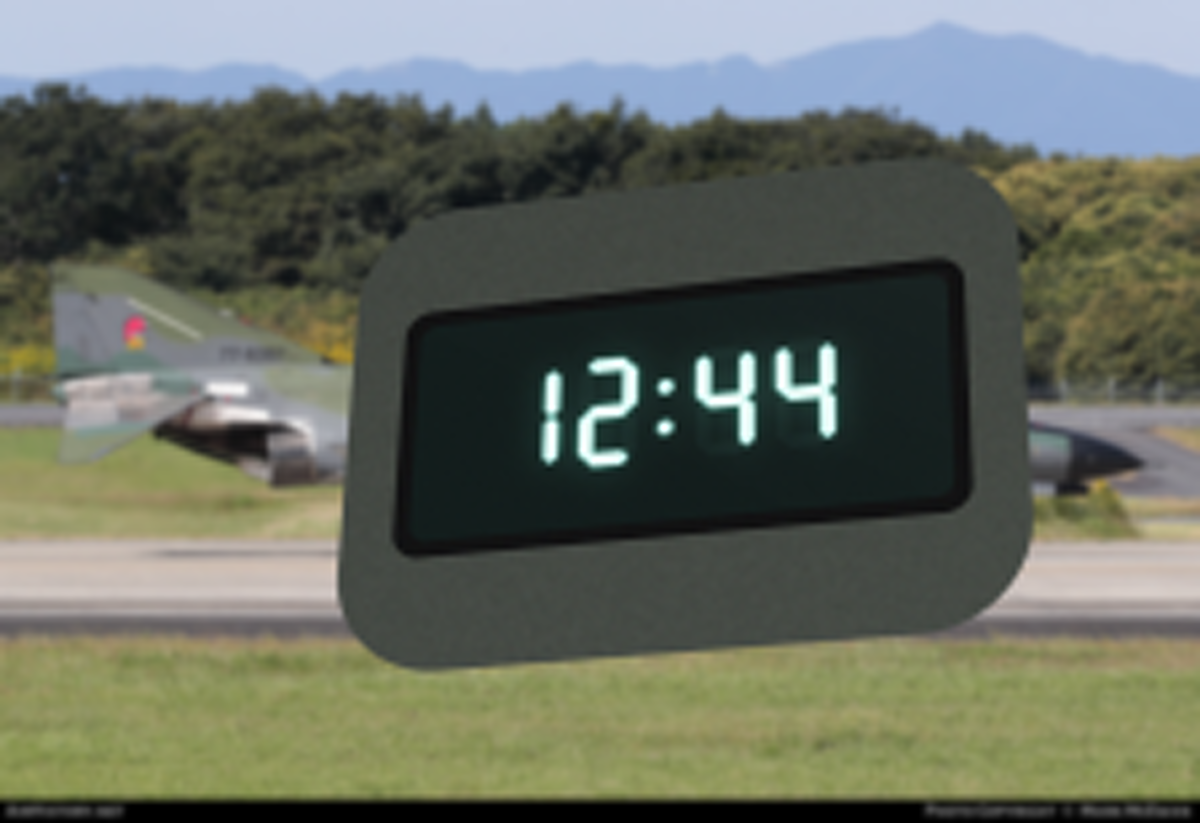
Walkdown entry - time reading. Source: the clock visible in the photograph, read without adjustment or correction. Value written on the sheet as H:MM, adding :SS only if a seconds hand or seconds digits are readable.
12:44
